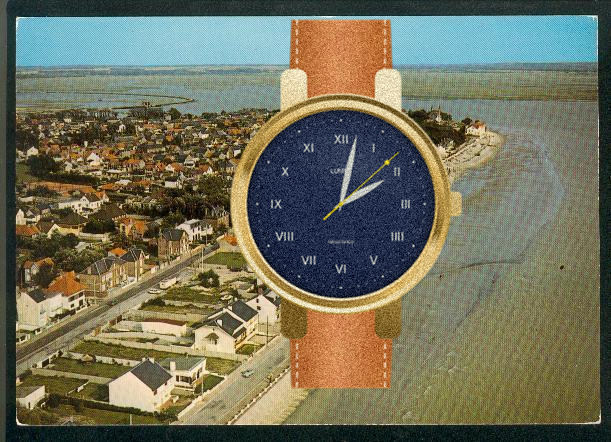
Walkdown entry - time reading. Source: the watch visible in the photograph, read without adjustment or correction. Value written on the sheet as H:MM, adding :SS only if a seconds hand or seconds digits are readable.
2:02:08
